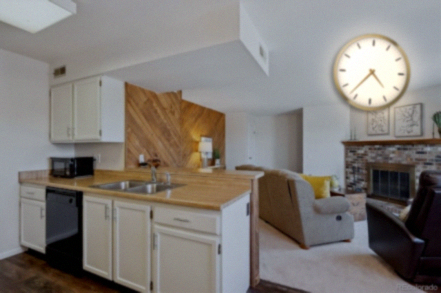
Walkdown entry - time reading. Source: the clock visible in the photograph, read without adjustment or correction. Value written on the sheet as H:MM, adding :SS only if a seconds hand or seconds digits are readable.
4:37
